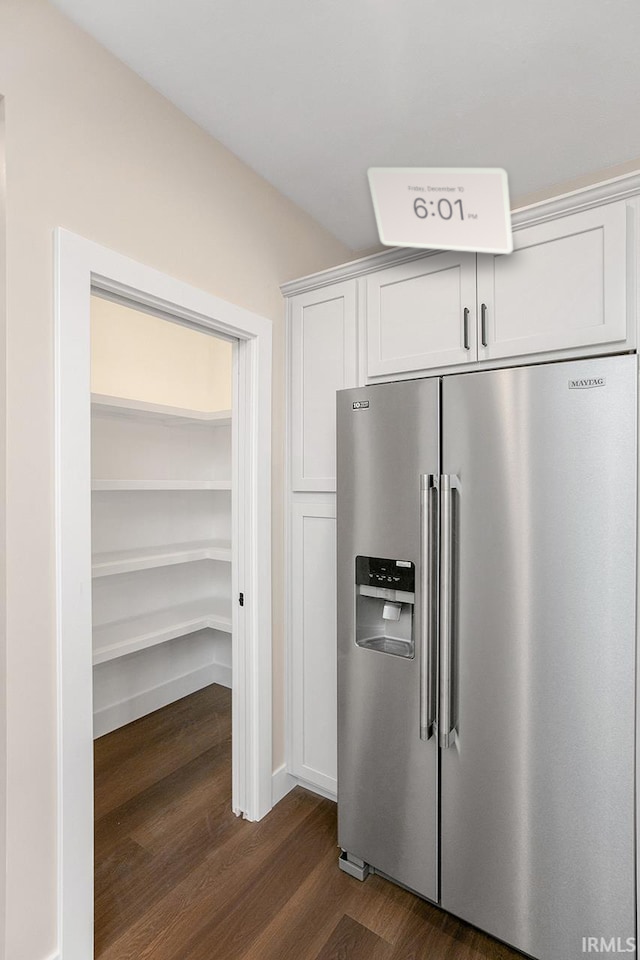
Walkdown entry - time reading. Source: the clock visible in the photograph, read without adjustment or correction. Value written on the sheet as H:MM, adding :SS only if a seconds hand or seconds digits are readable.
6:01
